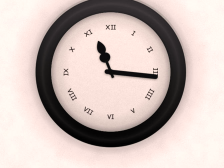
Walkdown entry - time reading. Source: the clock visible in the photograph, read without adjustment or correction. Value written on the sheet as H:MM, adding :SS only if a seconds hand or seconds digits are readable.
11:16
